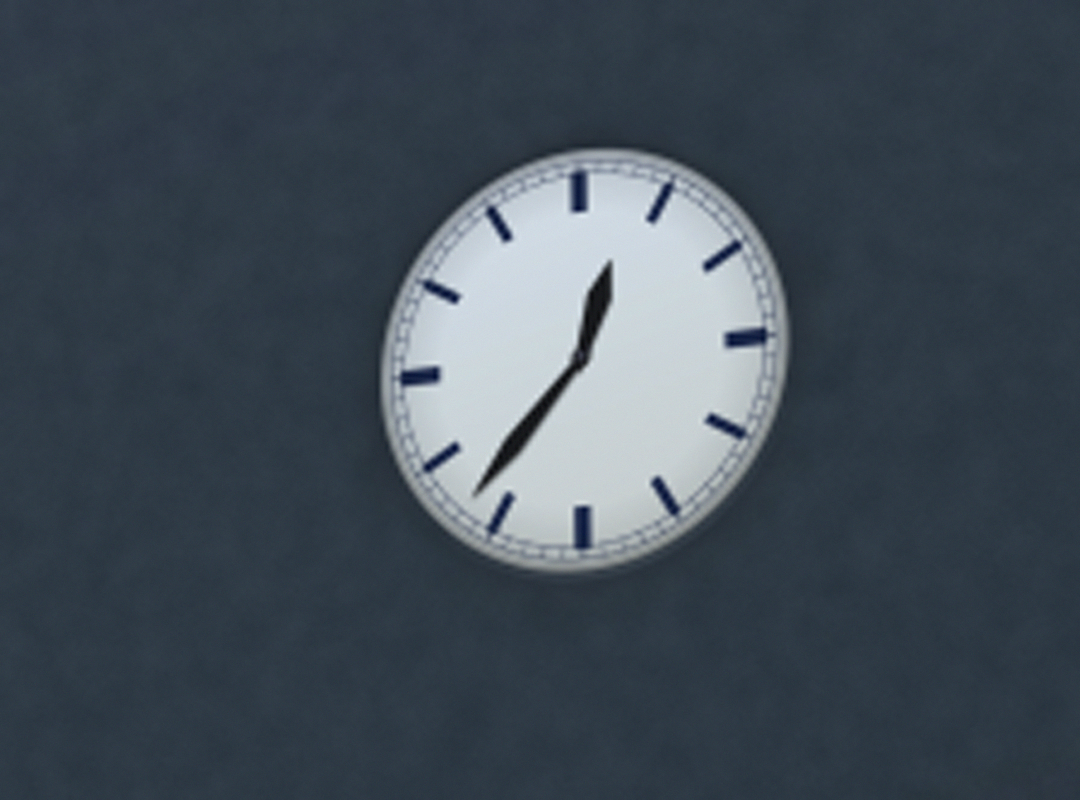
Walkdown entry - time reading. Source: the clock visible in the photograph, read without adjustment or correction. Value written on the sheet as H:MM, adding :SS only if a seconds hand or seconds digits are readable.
12:37
